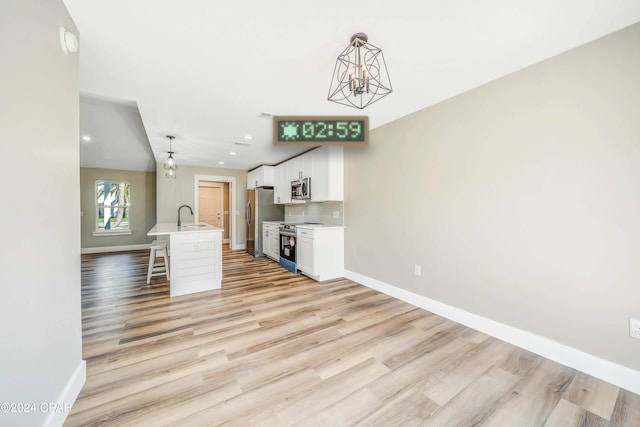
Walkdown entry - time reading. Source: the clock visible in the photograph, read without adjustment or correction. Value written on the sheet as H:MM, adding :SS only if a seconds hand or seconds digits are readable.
2:59
